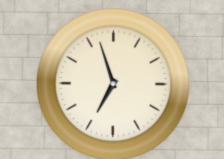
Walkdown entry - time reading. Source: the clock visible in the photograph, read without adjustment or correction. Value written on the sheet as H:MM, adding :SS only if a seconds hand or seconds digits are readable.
6:57
